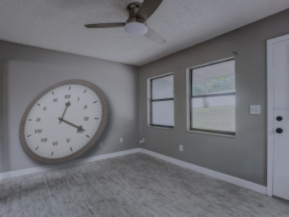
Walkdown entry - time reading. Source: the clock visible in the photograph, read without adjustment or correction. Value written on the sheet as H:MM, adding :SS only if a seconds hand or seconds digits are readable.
12:19
